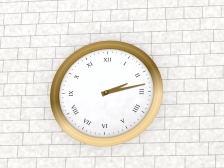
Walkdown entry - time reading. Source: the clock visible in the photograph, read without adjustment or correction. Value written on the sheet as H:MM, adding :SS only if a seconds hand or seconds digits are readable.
2:13
